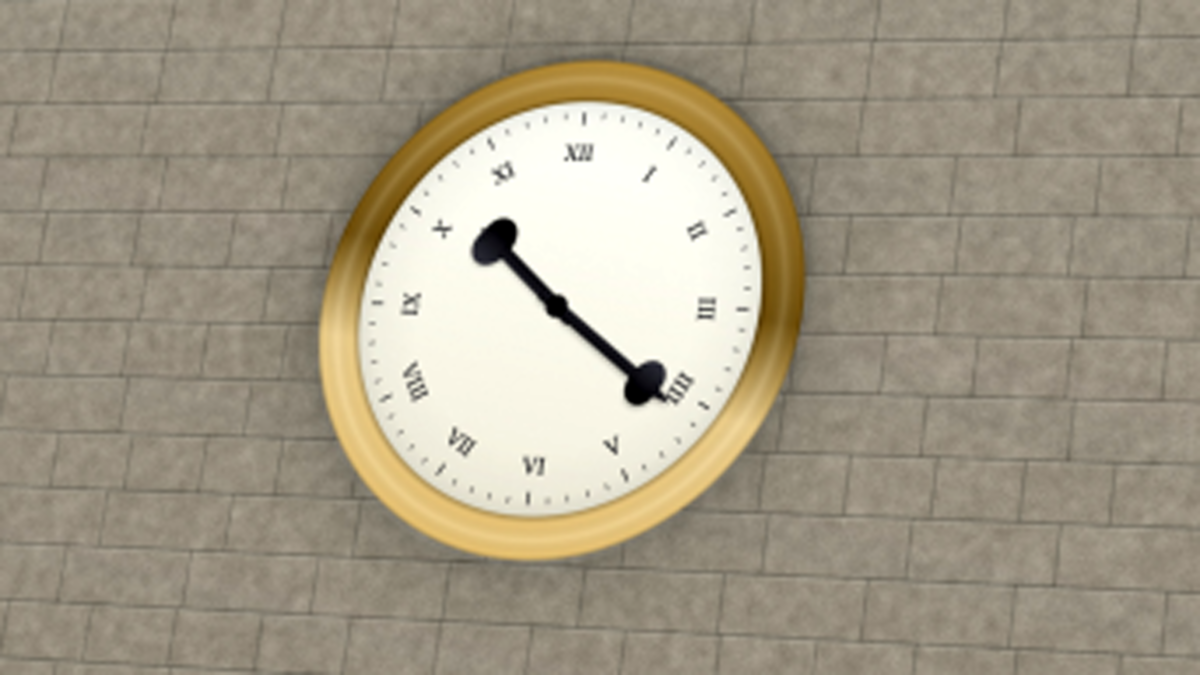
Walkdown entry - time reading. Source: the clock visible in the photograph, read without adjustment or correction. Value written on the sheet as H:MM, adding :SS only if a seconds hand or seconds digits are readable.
10:21
